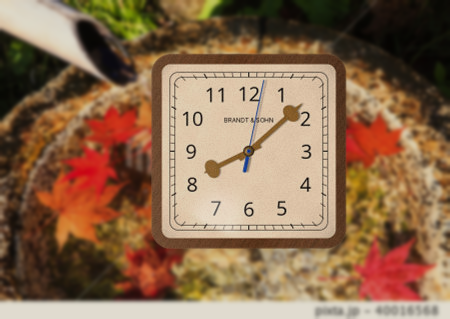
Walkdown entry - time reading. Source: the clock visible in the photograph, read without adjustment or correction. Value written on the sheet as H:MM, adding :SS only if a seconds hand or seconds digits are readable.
8:08:02
